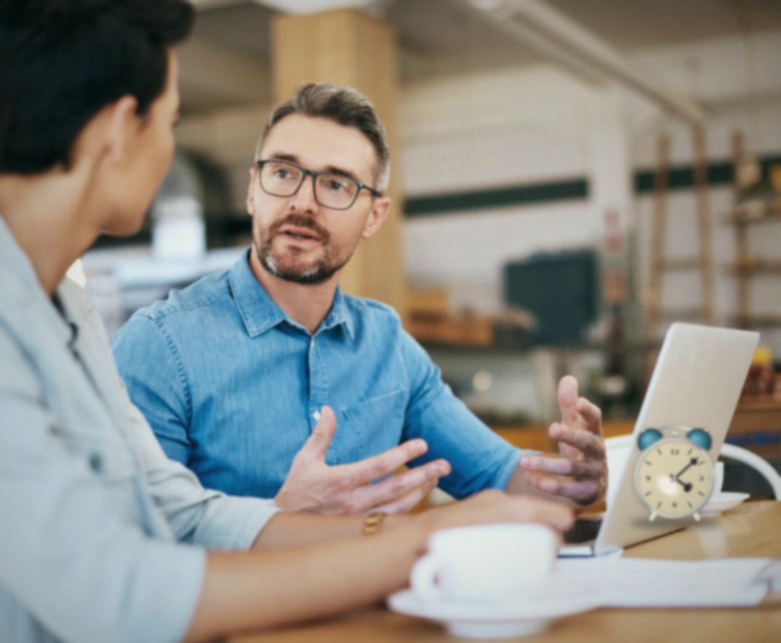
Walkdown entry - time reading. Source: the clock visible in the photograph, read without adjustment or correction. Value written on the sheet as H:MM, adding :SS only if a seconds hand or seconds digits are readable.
4:08
